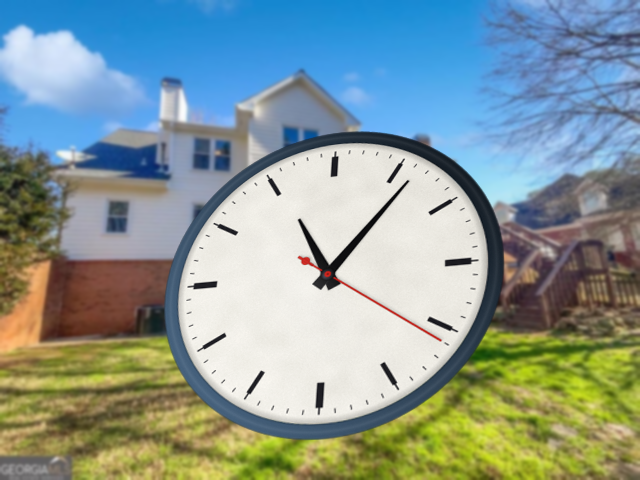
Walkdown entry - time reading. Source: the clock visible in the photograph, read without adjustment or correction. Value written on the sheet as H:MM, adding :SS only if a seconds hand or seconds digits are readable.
11:06:21
